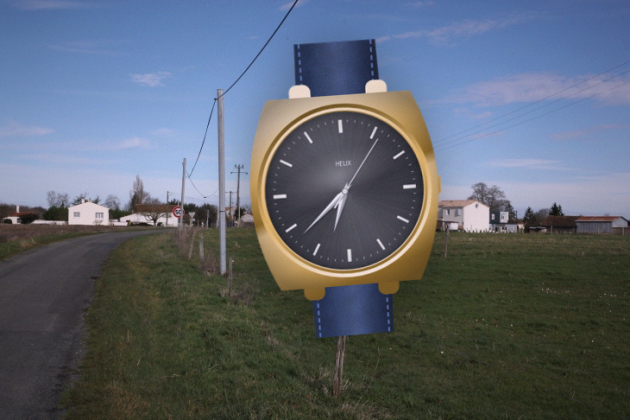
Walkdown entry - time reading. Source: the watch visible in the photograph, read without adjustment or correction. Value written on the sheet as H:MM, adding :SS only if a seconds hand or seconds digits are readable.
6:38:06
